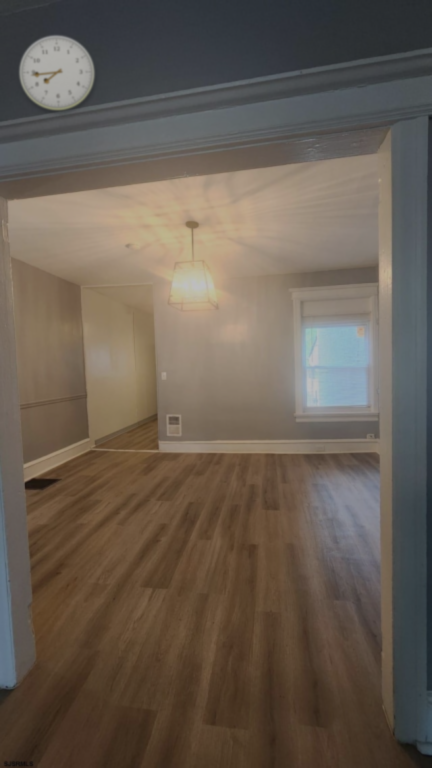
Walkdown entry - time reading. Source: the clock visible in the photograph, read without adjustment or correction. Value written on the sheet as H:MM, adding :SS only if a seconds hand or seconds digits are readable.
7:44
